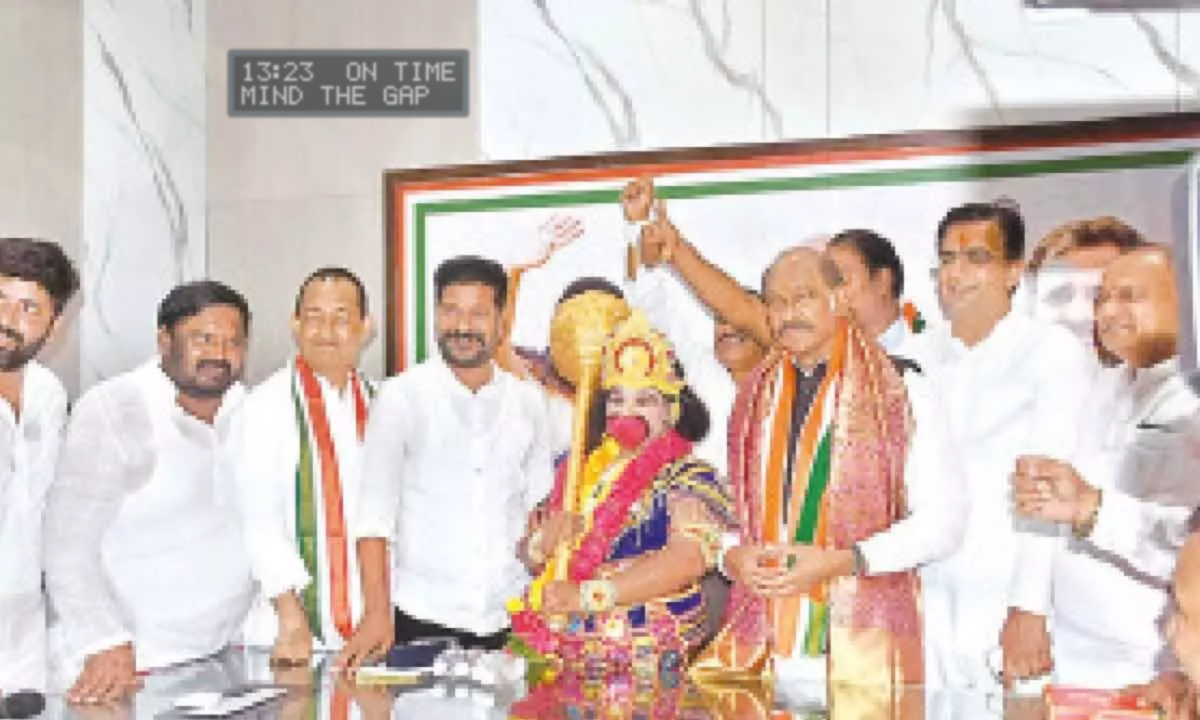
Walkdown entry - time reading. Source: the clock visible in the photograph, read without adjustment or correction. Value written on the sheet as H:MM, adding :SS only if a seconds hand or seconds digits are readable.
13:23
